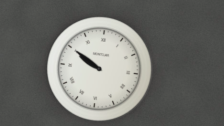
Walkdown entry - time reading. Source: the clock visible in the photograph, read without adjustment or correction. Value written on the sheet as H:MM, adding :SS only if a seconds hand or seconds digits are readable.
9:50
